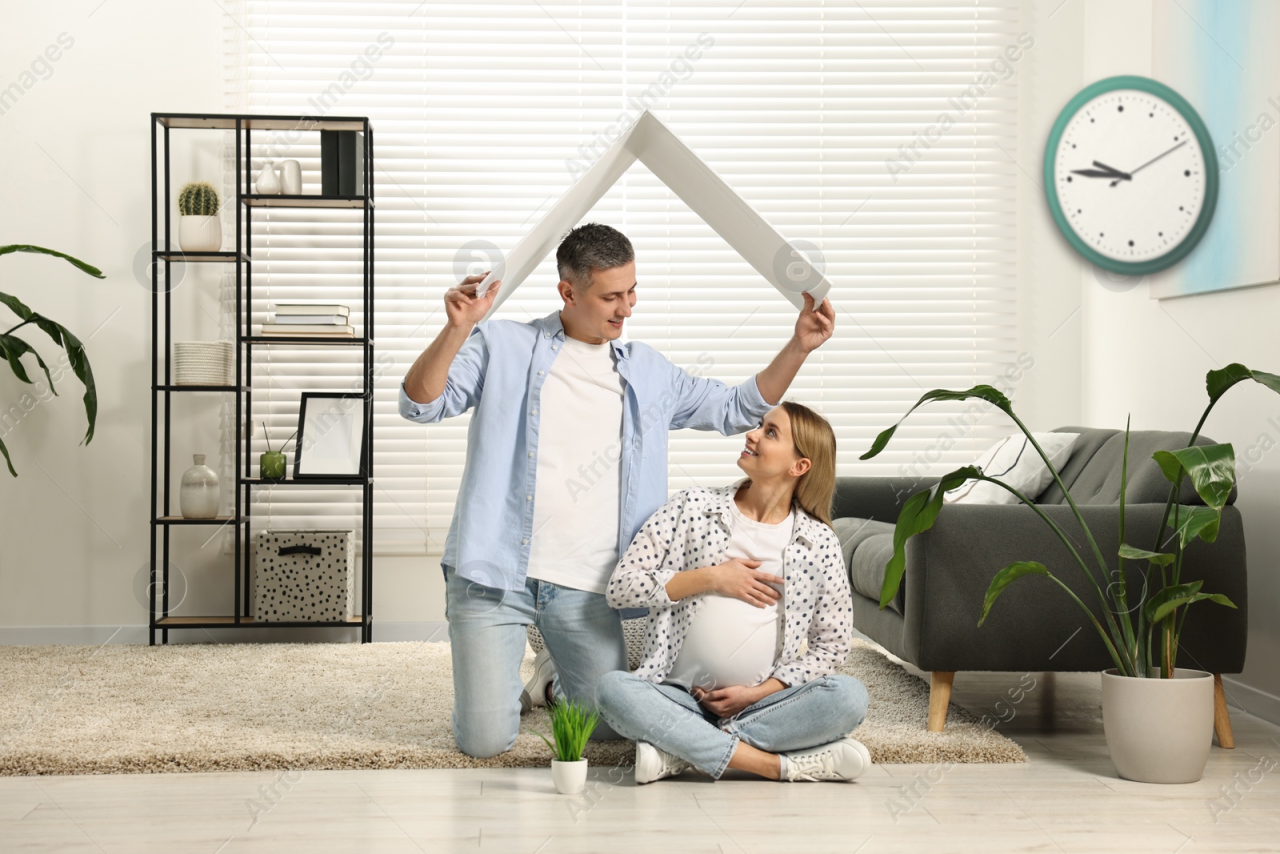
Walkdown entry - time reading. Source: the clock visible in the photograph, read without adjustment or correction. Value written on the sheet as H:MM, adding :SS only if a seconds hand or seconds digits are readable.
9:46:11
